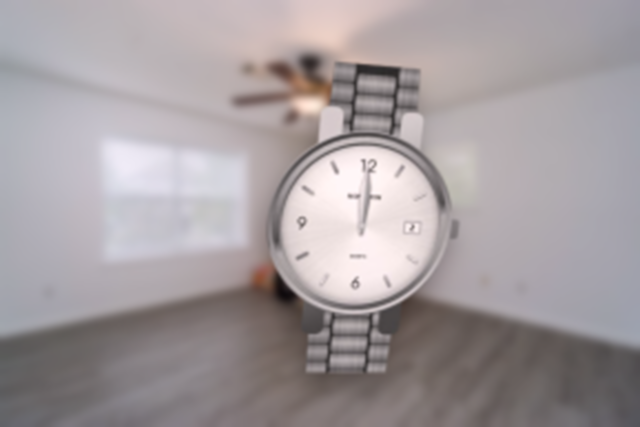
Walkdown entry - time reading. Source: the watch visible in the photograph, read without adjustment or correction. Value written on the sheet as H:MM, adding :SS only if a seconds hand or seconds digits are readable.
12:00
